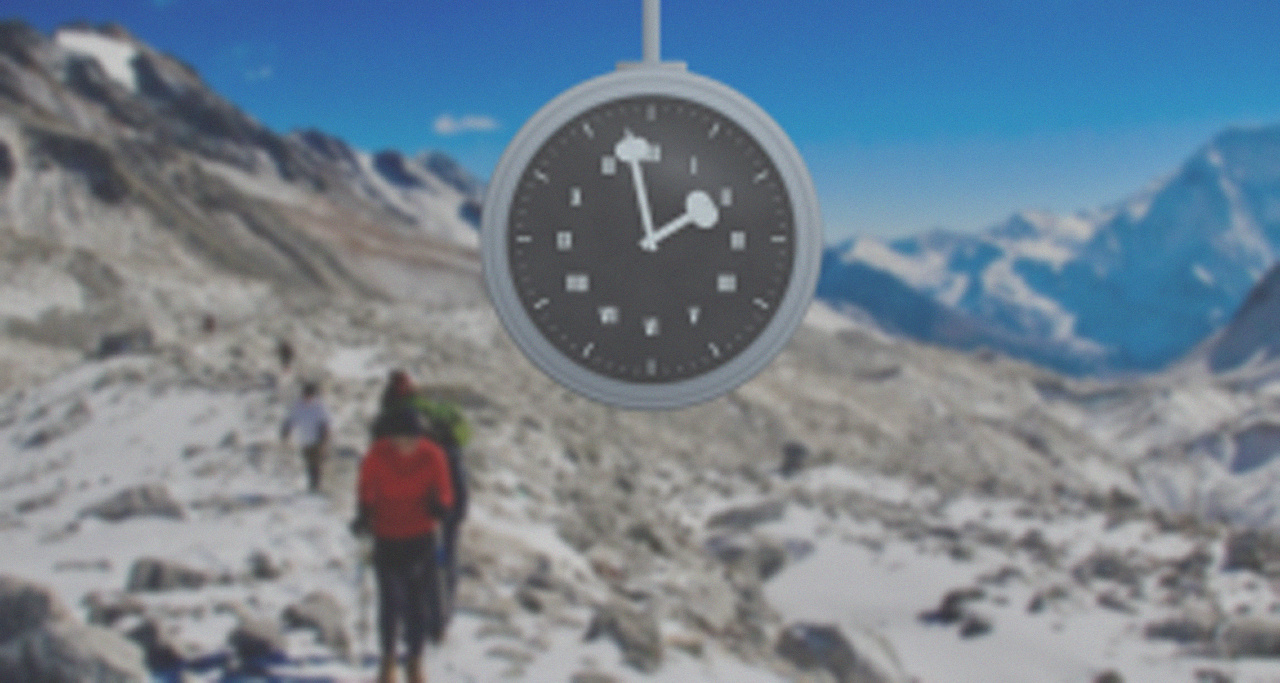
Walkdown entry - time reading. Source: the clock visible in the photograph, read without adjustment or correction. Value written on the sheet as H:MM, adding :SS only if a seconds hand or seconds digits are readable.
1:58
